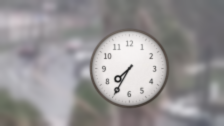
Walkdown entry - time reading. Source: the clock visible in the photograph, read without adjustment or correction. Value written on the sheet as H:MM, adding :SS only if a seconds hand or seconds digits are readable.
7:35
